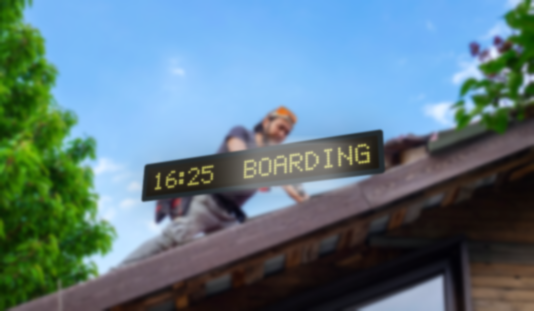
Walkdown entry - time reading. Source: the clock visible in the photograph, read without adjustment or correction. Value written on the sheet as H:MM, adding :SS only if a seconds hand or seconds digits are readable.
16:25
